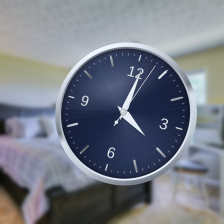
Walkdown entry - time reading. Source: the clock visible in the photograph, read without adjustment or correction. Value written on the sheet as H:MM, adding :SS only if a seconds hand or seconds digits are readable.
4:01:03
